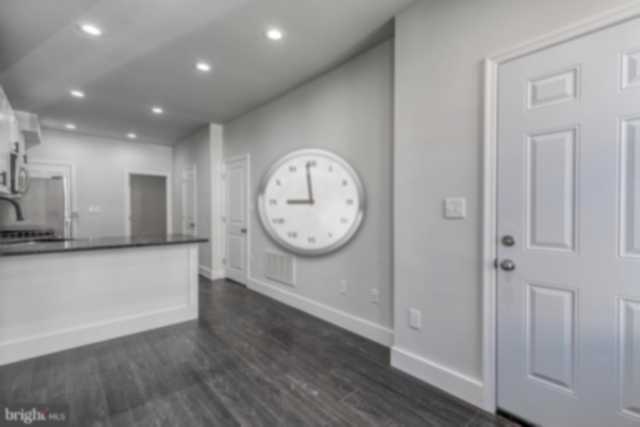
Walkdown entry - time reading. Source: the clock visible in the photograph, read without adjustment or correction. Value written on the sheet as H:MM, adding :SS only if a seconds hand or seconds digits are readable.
8:59
